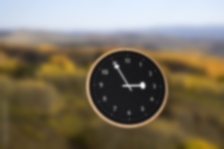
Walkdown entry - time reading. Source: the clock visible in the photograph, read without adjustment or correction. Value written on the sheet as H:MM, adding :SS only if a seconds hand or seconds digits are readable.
2:55
